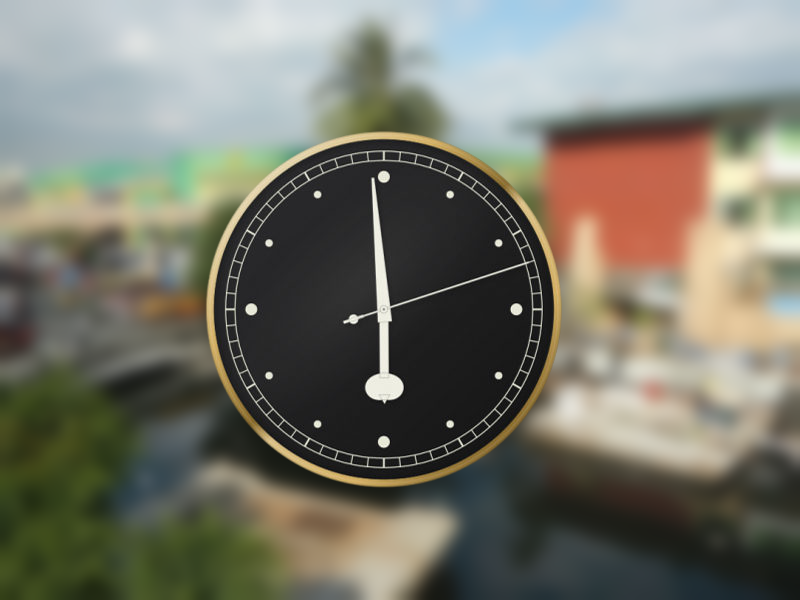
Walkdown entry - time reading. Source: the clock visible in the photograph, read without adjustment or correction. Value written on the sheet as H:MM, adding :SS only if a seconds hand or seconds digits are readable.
5:59:12
